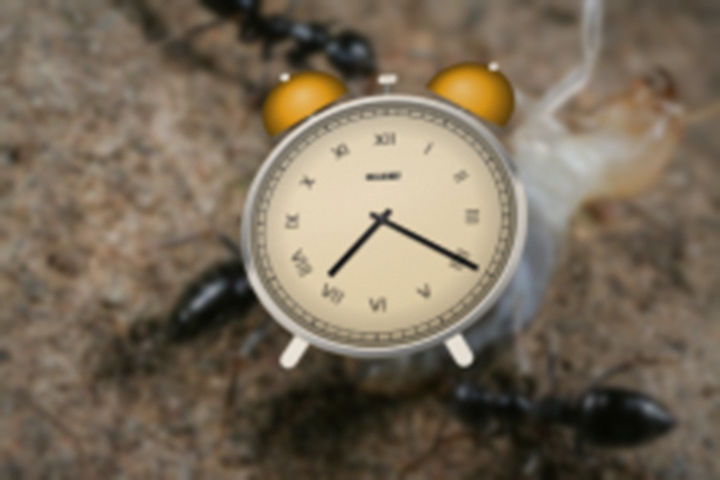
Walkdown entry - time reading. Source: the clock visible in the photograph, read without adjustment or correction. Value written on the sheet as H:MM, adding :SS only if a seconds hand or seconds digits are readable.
7:20
